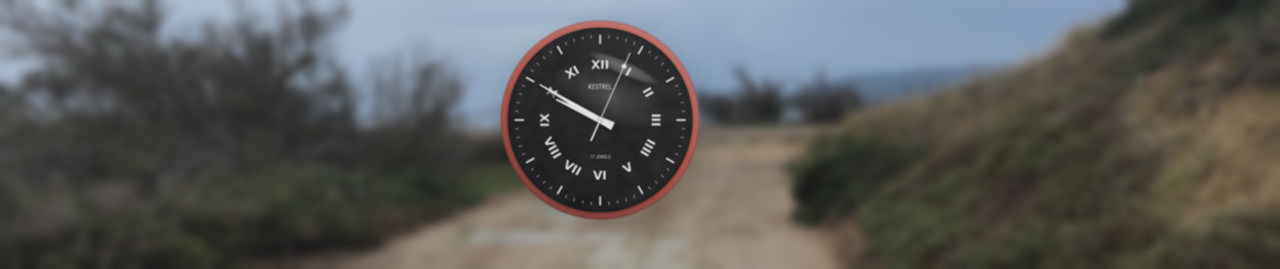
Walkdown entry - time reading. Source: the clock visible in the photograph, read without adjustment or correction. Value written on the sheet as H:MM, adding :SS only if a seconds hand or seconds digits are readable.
9:50:04
